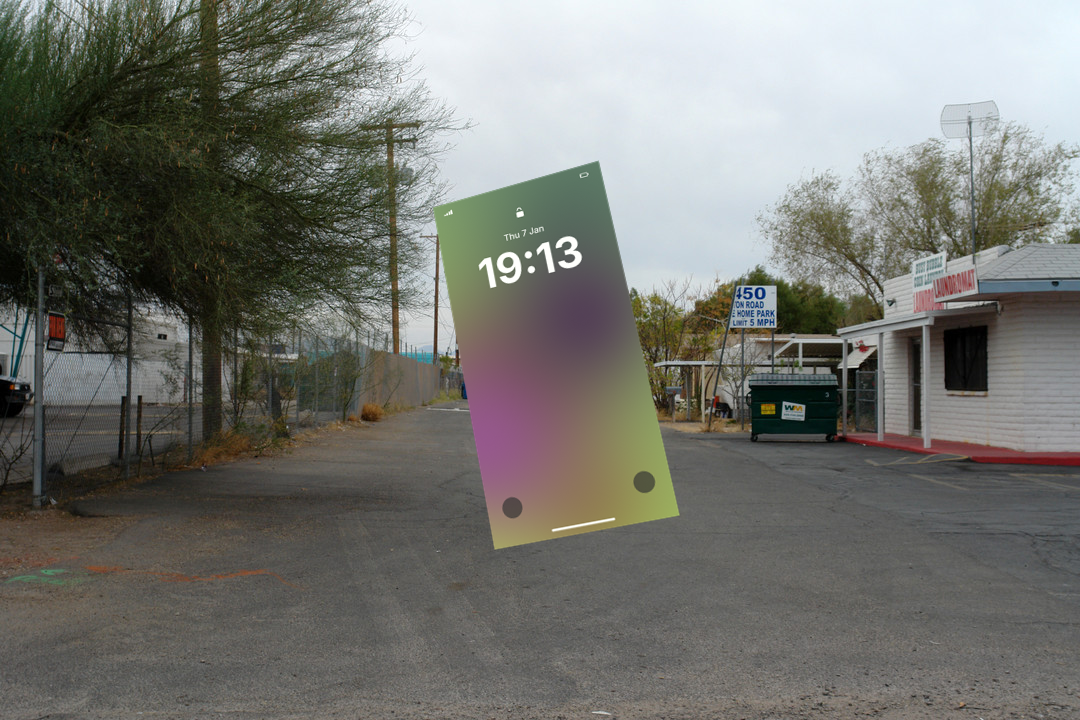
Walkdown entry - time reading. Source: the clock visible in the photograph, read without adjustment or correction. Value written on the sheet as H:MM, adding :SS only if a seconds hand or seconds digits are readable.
19:13
